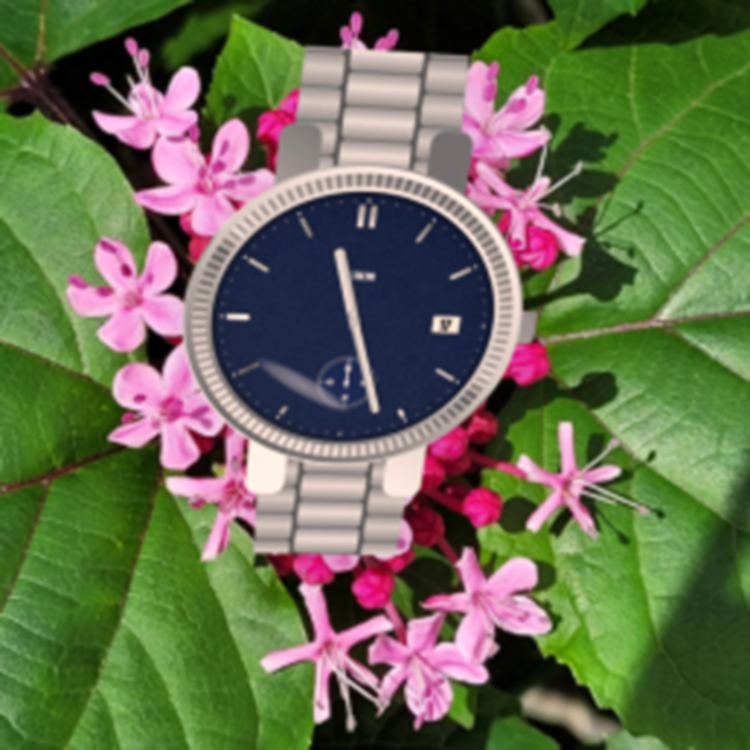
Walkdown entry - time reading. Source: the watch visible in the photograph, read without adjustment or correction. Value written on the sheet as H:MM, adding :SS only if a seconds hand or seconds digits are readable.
11:27
